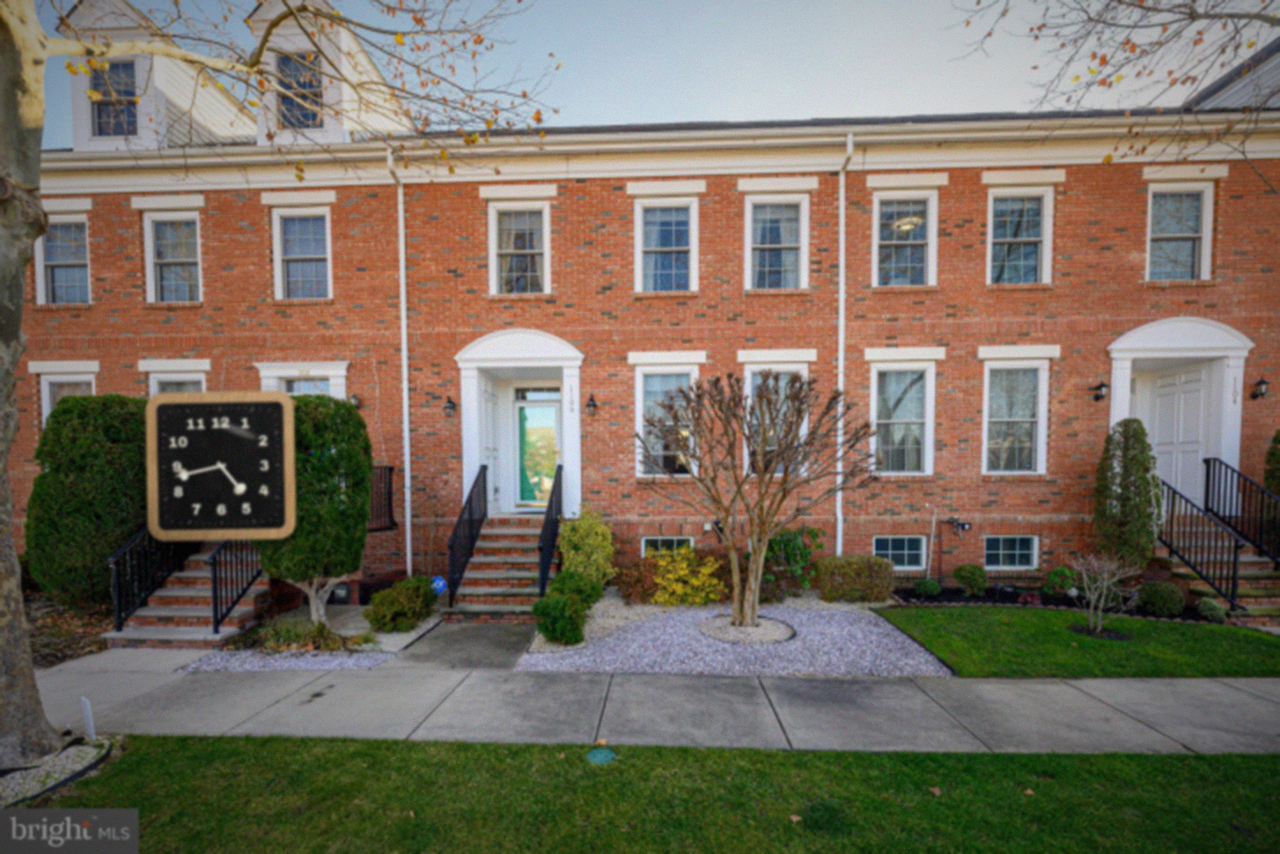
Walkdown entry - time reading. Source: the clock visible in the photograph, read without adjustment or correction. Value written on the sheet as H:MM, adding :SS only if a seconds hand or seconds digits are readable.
4:43
